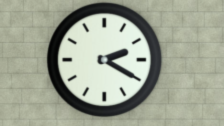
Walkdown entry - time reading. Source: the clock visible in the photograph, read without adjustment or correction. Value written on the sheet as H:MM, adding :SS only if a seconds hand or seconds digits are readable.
2:20
